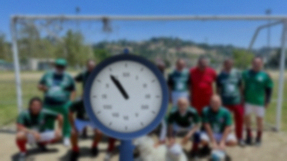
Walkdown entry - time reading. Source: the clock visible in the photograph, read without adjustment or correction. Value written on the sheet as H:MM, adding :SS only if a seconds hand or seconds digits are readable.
10:54
